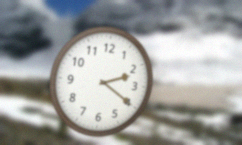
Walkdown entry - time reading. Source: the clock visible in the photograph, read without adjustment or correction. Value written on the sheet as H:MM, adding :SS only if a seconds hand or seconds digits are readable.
2:20
